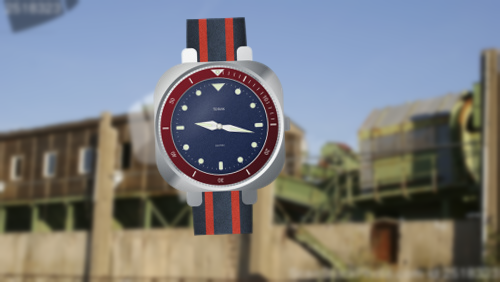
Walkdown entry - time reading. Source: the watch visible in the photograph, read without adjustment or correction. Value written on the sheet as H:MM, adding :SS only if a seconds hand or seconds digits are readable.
9:17
